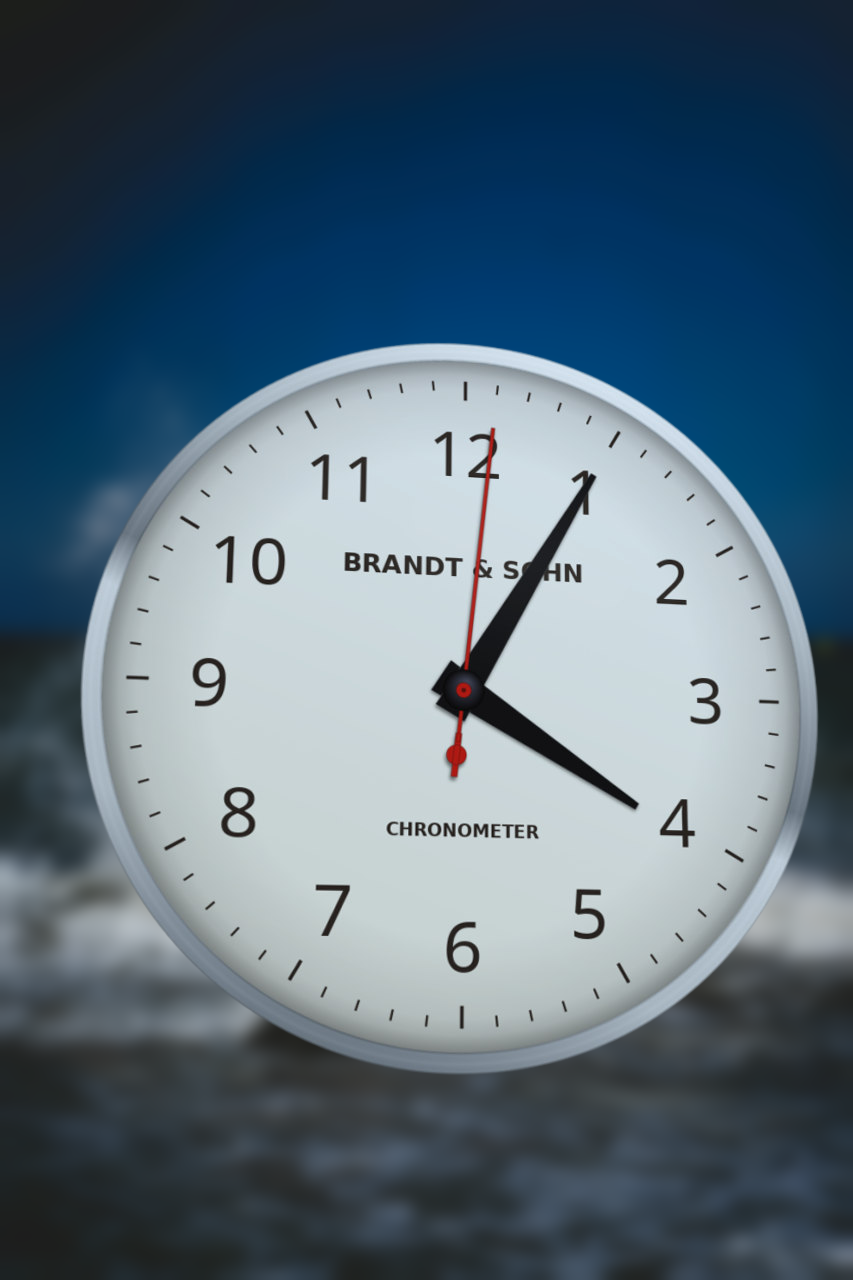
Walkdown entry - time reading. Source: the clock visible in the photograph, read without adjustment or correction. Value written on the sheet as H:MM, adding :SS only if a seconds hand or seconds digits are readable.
4:05:01
